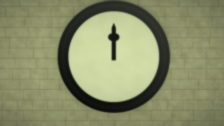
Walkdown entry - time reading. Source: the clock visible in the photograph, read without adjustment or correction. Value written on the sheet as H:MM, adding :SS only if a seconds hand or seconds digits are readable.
12:00
